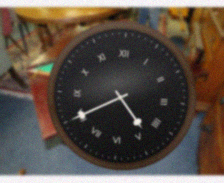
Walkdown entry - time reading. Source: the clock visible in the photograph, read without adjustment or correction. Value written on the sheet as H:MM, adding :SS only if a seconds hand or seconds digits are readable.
4:40
